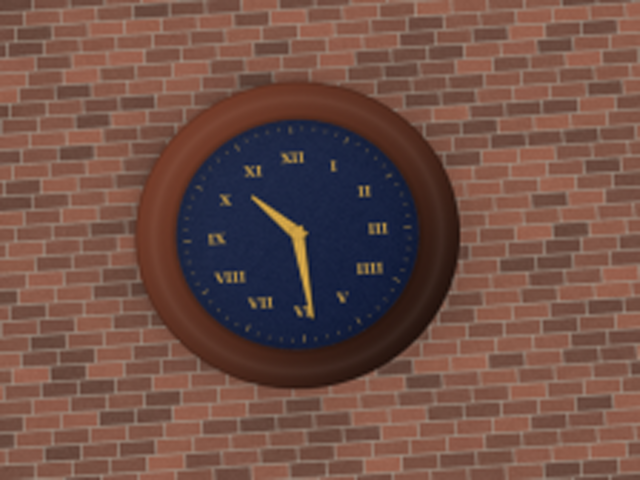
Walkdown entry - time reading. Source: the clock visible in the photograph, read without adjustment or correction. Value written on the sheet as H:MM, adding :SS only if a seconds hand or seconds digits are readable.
10:29
